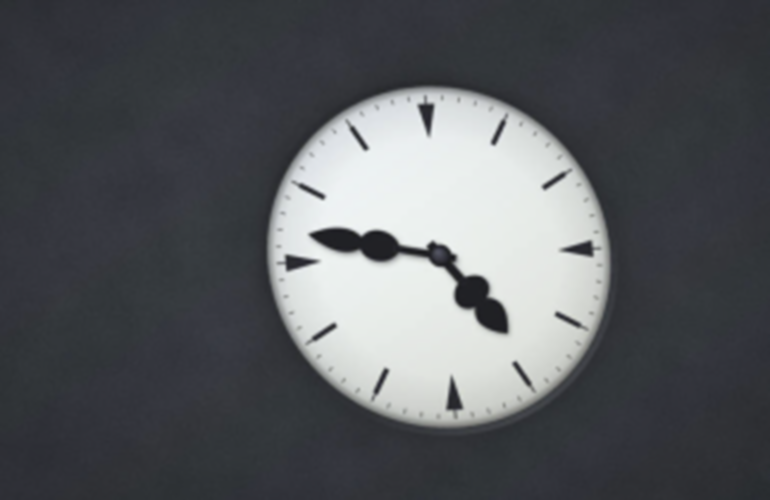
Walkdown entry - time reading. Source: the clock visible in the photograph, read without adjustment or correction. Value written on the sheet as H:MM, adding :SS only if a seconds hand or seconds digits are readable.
4:47
